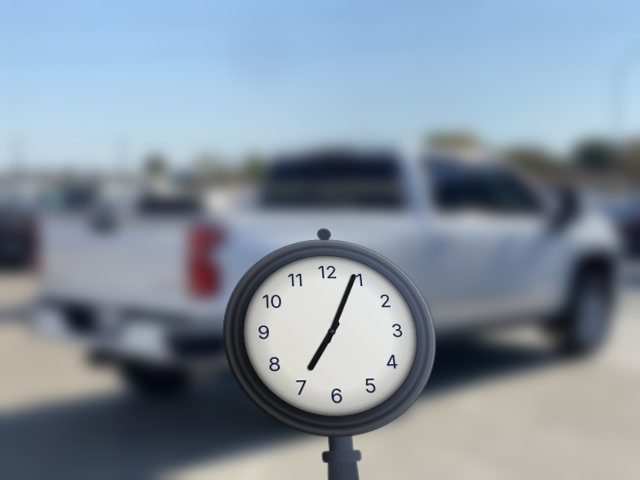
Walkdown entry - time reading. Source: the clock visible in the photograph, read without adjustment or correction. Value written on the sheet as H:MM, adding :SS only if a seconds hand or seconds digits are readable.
7:04
